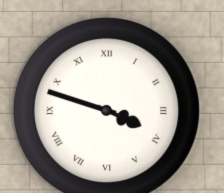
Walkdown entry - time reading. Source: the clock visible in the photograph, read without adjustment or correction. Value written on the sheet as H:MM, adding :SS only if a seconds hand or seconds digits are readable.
3:48
